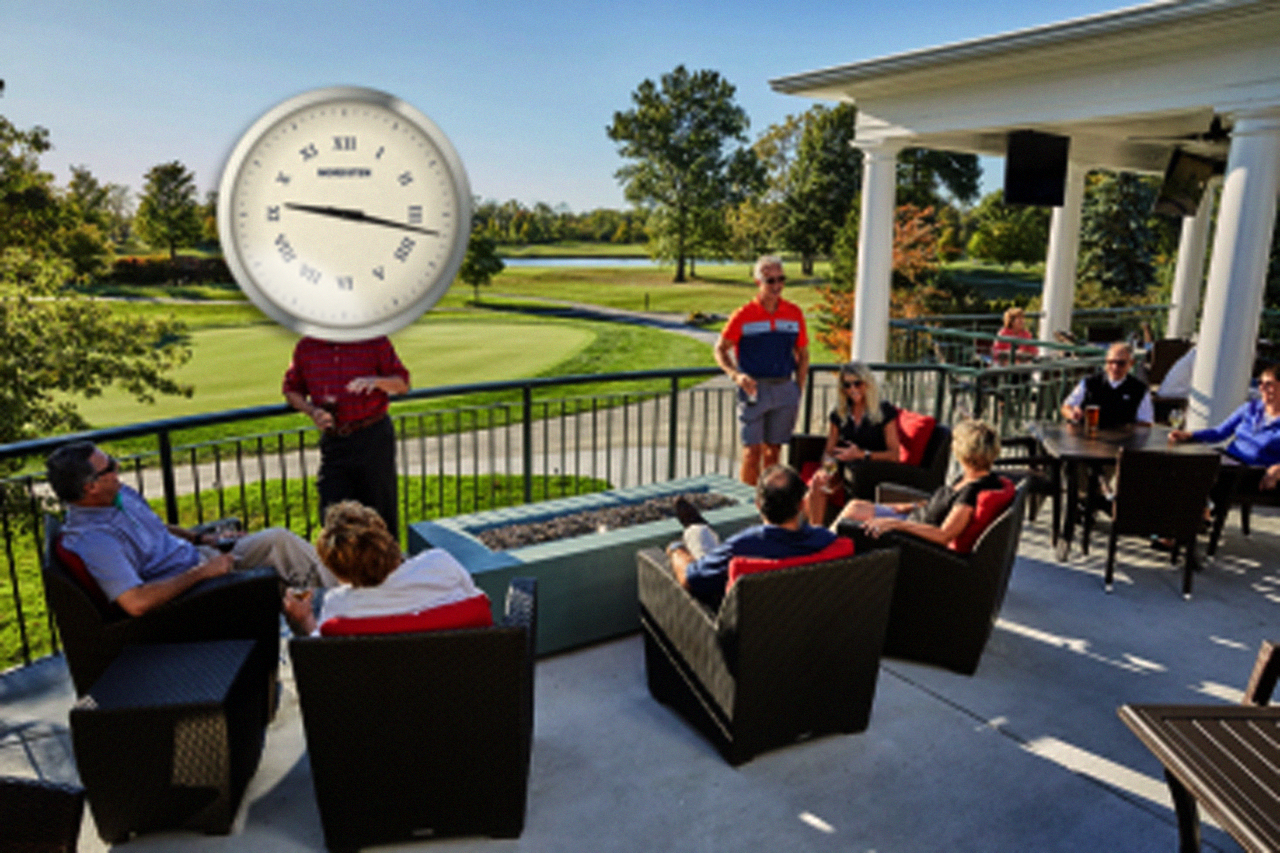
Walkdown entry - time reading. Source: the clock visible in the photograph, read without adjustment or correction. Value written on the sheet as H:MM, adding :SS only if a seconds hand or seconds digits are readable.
9:17
